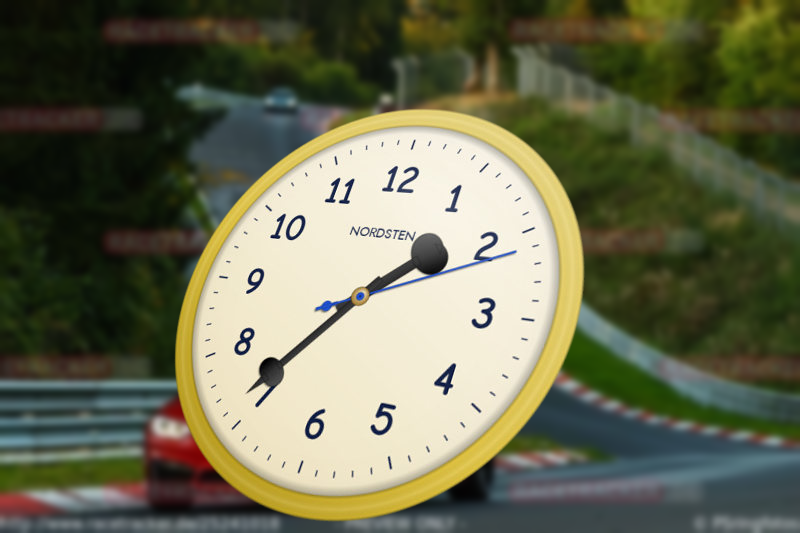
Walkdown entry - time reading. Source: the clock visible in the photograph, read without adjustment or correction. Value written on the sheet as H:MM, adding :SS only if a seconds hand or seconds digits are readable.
1:36:11
